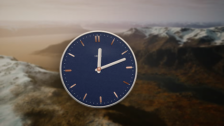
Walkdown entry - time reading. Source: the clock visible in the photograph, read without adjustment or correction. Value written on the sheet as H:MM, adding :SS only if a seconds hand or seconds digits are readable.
12:12
